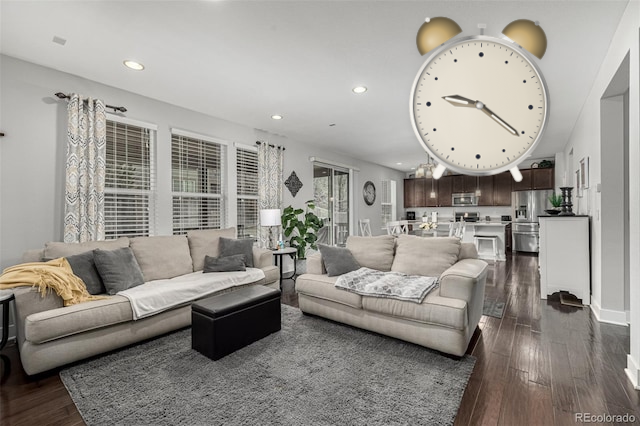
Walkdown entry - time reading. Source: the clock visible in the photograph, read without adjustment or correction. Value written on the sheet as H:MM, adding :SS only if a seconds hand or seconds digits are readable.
9:21
